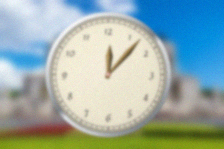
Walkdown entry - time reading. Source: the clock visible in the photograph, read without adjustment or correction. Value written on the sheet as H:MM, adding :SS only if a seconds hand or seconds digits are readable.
12:07
